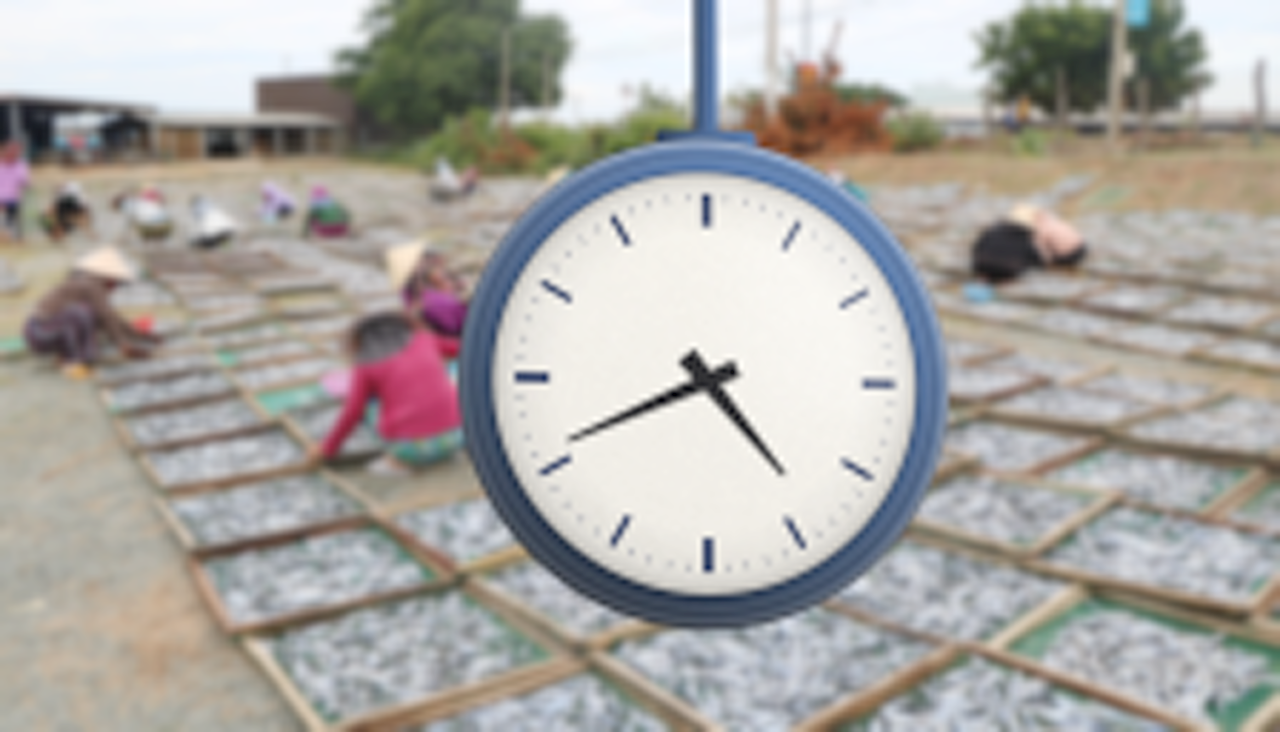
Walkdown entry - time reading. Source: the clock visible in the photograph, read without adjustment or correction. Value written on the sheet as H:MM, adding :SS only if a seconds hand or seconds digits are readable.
4:41
